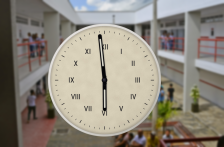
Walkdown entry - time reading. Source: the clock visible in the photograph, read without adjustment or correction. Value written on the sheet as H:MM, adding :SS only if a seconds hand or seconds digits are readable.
5:59
